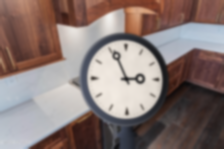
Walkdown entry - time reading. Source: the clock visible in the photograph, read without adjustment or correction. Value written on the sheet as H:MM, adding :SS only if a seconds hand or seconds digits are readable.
2:56
